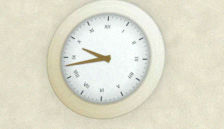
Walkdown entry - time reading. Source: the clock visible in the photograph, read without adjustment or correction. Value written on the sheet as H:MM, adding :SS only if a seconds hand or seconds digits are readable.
9:43
